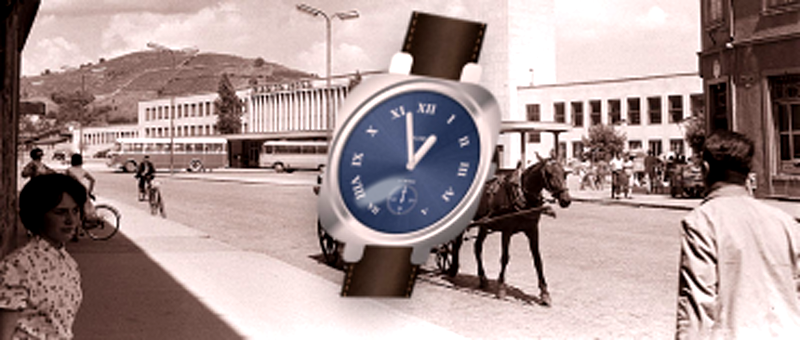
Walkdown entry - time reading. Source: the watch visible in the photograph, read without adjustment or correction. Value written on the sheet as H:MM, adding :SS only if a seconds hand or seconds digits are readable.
12:57
